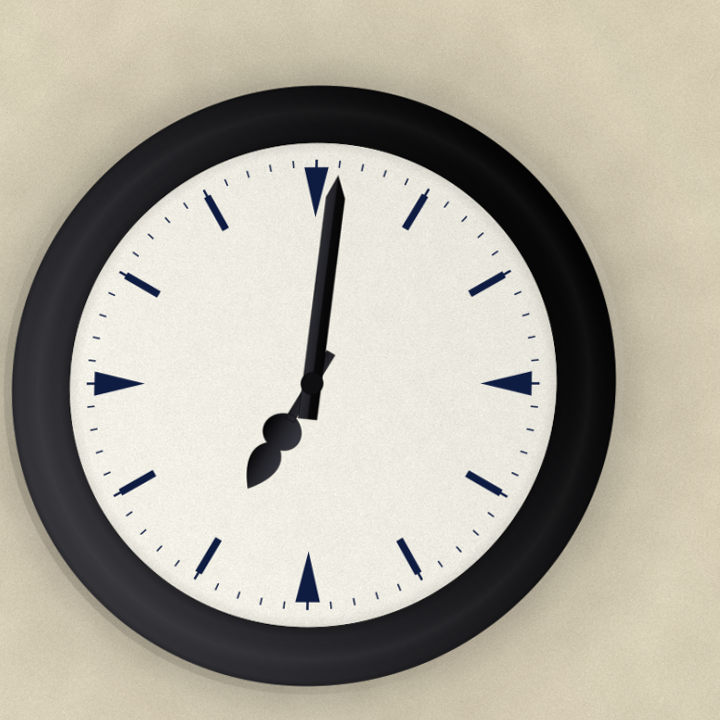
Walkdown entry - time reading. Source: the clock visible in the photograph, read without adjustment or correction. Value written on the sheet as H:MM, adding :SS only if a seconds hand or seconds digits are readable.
7:01
